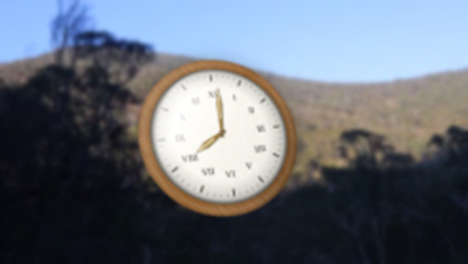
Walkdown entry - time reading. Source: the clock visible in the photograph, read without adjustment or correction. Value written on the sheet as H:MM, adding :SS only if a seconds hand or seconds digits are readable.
8:01
